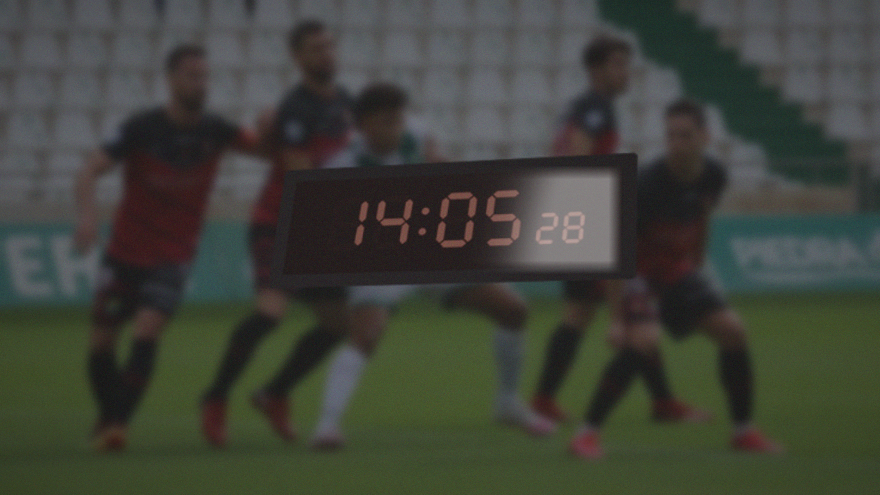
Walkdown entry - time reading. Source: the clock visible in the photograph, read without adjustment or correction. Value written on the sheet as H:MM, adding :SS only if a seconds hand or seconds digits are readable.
14:05:28
